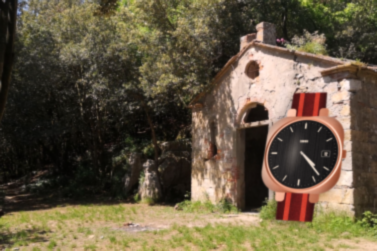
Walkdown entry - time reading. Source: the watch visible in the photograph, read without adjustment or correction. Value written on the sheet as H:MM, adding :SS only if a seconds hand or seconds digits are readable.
4:23
